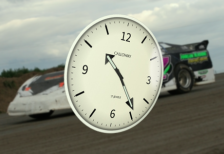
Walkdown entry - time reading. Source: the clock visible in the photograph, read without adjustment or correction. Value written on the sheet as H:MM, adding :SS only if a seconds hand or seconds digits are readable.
10:24
